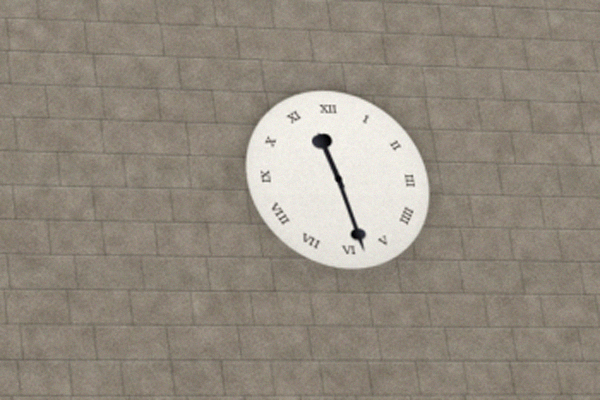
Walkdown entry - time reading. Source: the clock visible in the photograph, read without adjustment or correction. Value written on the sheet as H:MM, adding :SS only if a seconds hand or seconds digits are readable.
11:28
